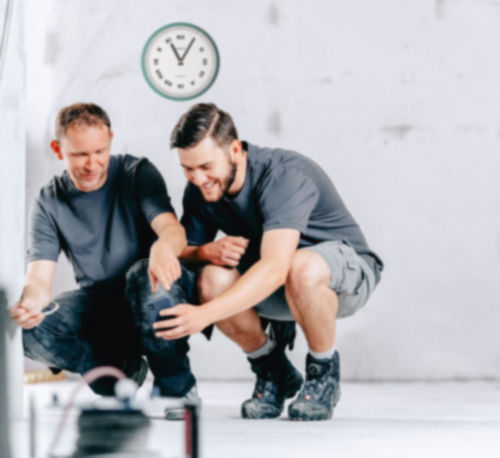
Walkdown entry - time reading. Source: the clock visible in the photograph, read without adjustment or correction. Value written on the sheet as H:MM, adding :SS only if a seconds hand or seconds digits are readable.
11:05
